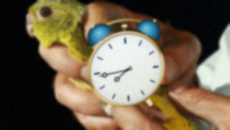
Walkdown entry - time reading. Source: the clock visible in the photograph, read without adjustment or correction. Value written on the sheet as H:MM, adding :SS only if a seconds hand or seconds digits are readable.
7:44
